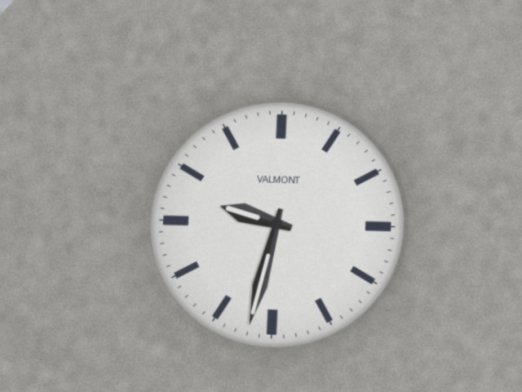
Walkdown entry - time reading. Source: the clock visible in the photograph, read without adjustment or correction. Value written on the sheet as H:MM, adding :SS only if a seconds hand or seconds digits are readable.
9:32
